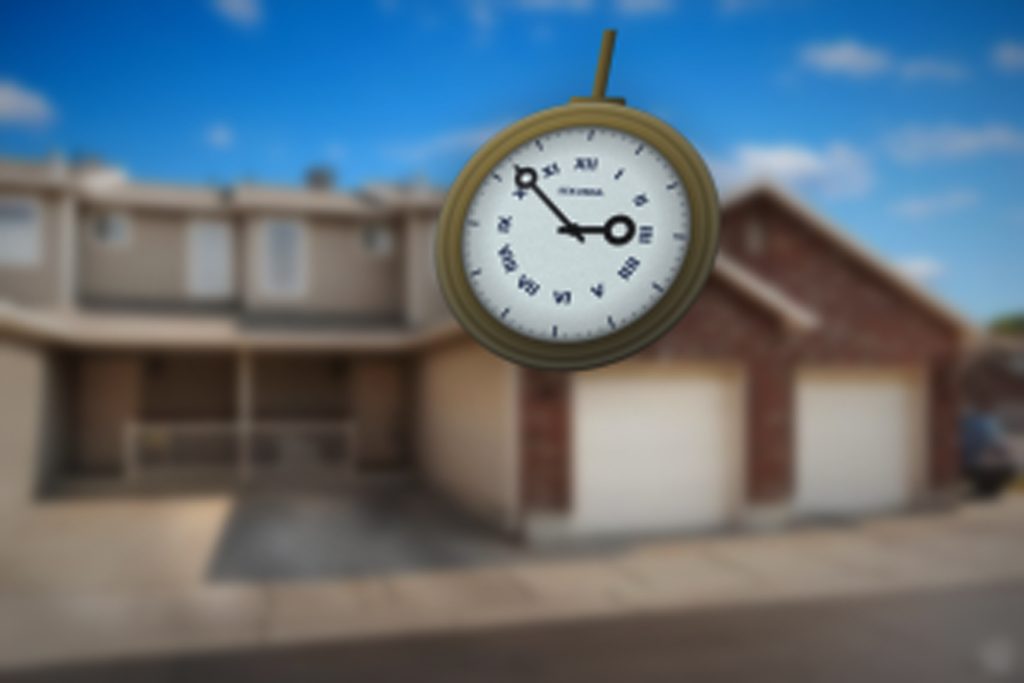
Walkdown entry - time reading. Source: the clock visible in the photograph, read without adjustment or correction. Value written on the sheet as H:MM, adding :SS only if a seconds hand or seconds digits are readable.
2:52
